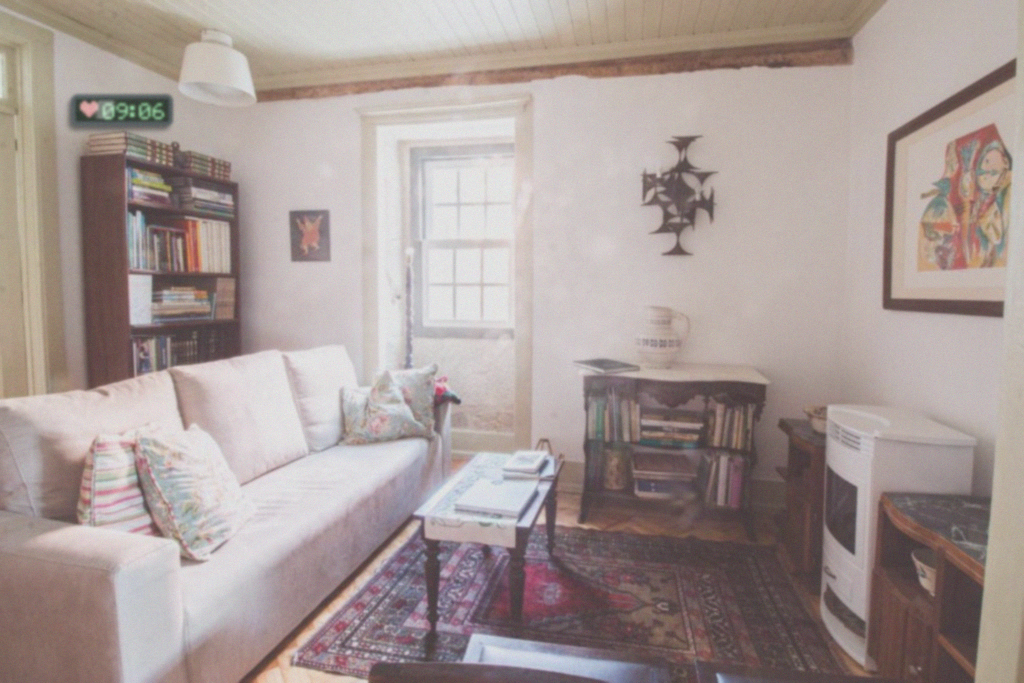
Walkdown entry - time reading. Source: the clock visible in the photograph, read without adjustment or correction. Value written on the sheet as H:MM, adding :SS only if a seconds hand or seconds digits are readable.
9:06
